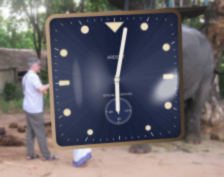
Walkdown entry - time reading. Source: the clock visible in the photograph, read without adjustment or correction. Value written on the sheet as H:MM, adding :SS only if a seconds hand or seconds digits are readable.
6:02
